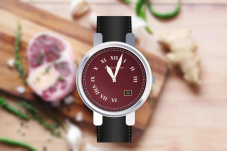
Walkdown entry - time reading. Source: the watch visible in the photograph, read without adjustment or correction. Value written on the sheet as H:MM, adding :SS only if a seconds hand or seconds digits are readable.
11:03
